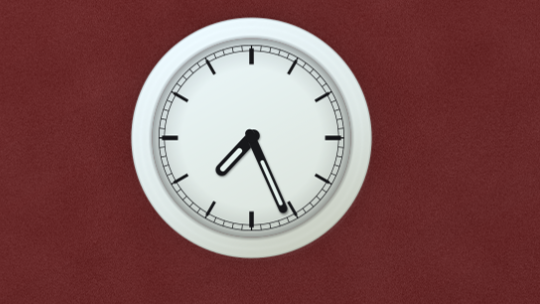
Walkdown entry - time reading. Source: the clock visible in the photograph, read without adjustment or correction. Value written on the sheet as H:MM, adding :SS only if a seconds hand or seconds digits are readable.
7:26
